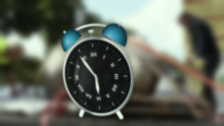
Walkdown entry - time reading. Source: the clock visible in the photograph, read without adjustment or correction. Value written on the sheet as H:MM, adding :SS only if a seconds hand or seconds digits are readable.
5:54
